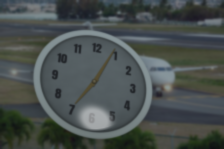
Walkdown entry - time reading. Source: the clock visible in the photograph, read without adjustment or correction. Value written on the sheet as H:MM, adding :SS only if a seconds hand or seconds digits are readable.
7:04
